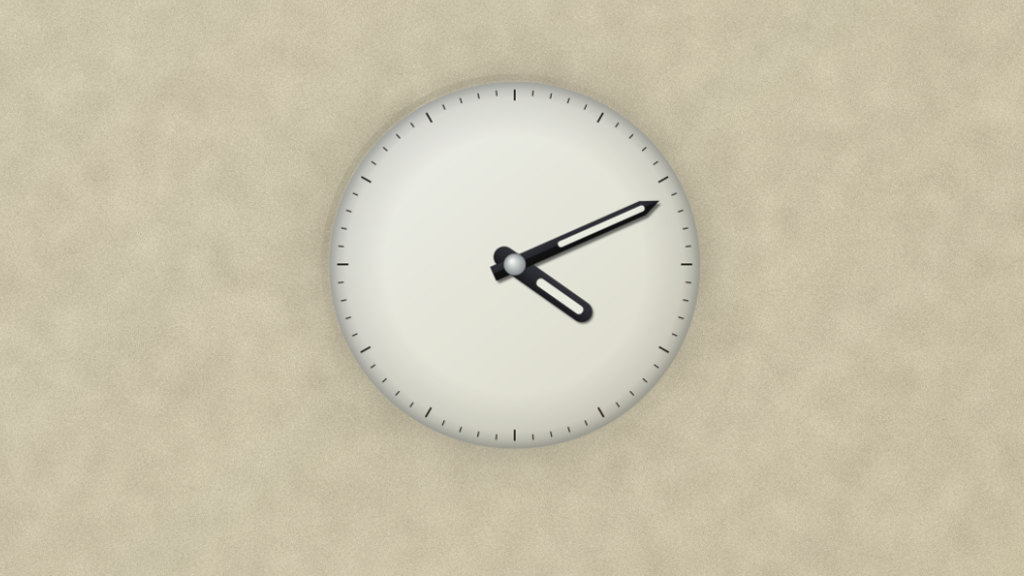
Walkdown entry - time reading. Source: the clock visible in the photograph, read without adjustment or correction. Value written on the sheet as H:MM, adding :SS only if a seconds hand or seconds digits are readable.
4:11
